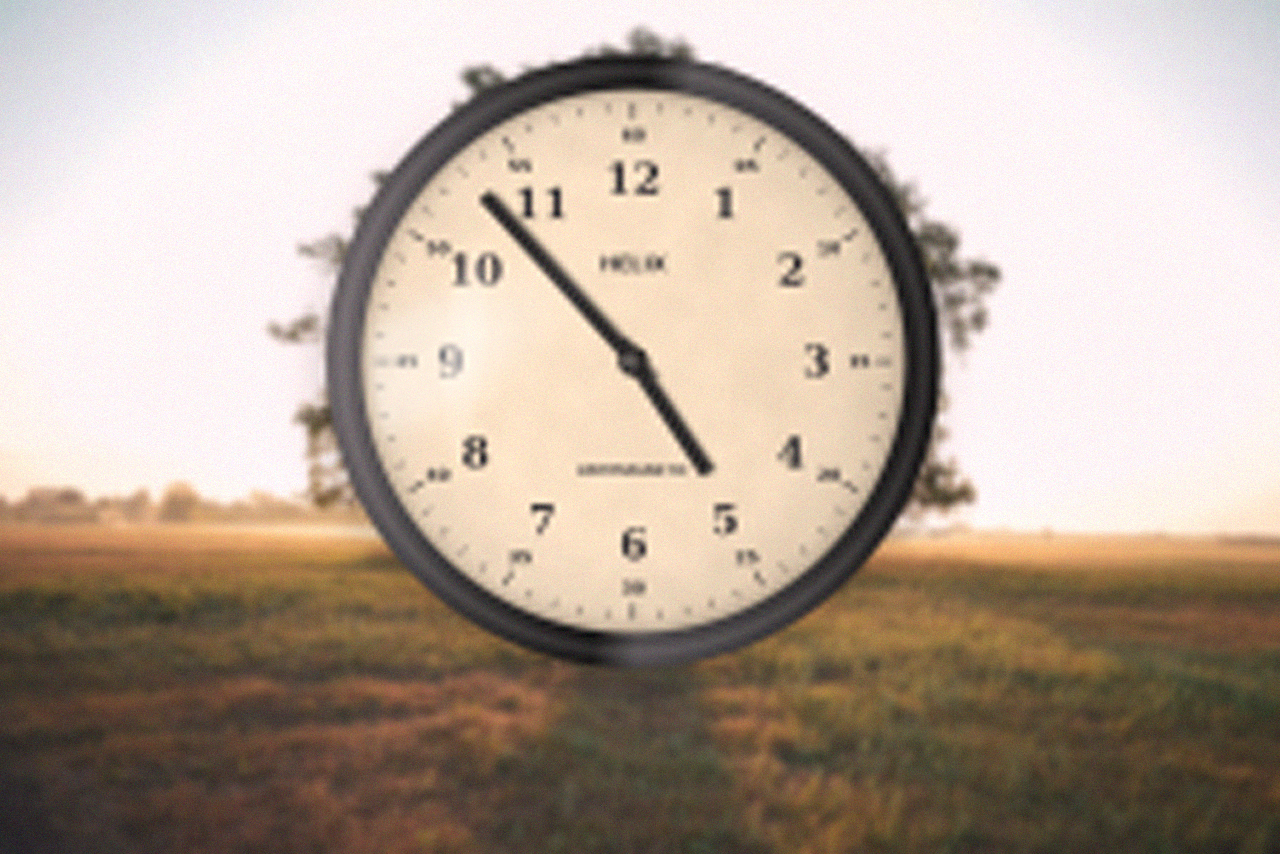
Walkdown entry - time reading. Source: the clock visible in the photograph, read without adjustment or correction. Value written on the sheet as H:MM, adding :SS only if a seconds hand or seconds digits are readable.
4:53
